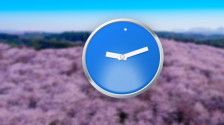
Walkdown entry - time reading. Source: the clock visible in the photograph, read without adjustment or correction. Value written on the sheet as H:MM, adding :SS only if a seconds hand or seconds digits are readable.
9:11
